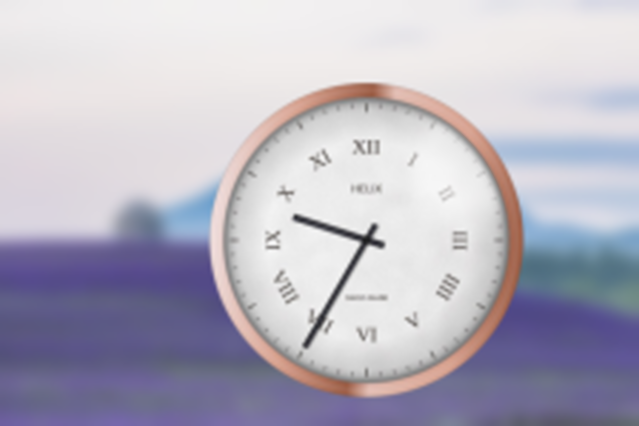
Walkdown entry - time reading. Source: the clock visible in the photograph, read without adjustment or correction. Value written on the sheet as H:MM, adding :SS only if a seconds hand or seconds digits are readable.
9:35
